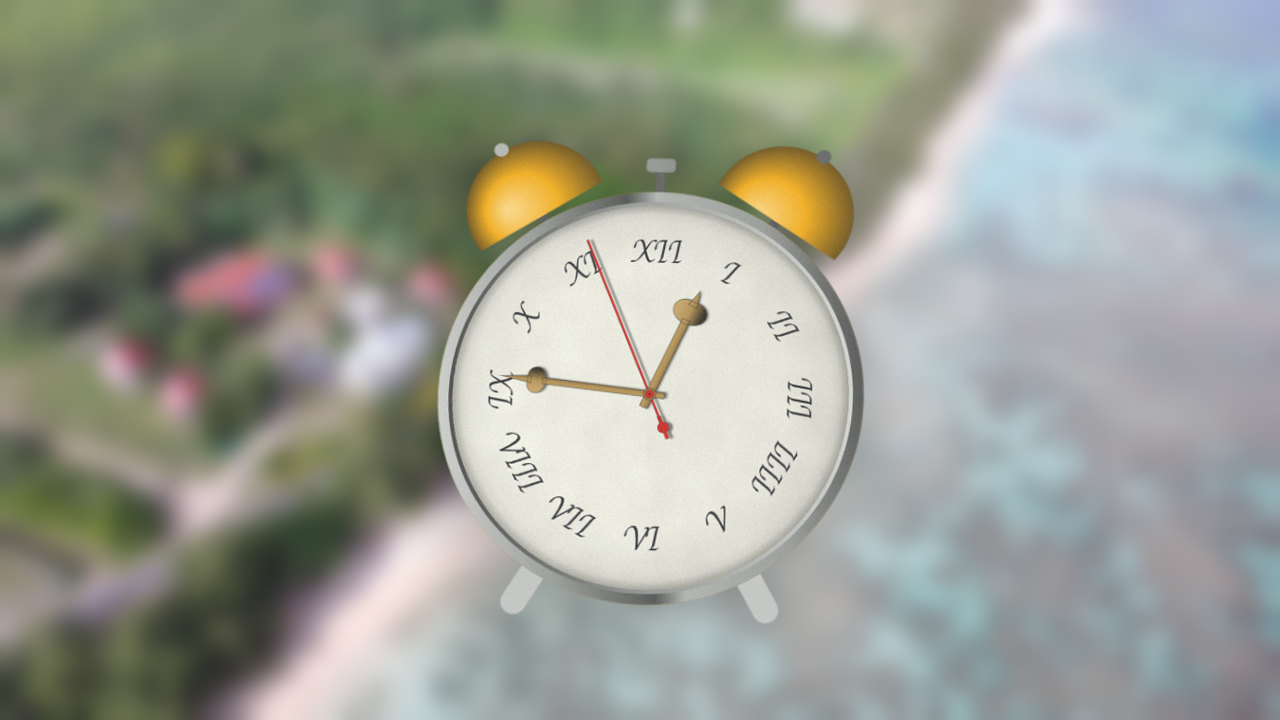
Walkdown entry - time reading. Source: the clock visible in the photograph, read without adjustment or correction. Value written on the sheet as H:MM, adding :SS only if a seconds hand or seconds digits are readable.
12:45:56
